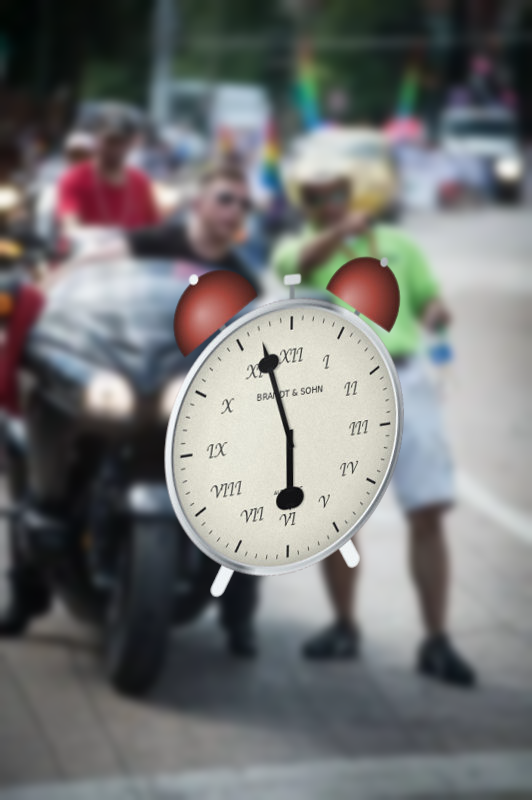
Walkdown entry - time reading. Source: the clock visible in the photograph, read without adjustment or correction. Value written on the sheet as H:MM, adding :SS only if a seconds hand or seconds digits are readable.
5:57
